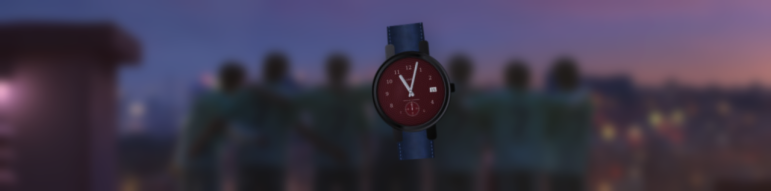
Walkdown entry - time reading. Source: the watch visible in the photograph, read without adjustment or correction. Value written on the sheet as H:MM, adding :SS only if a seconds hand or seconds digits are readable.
11:03
